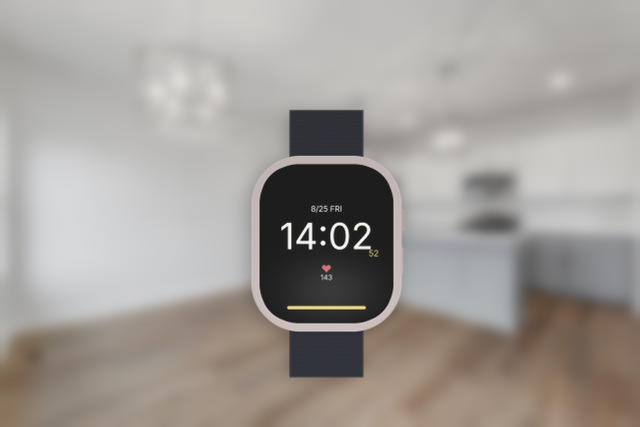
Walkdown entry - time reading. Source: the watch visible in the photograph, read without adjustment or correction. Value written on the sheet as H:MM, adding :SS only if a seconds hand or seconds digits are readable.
14:02:52
